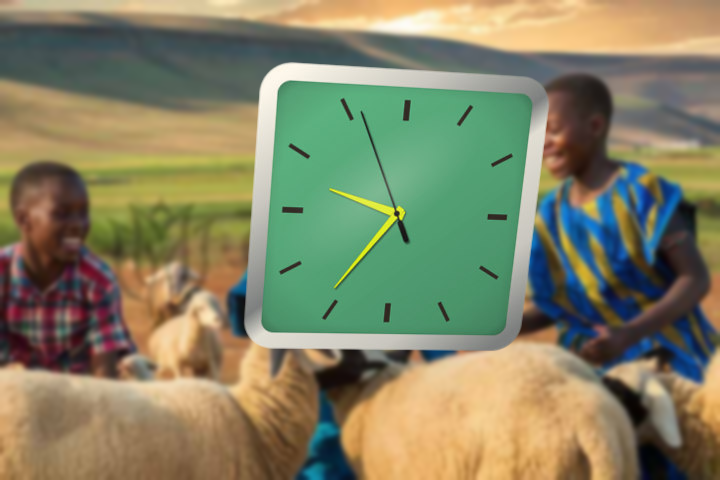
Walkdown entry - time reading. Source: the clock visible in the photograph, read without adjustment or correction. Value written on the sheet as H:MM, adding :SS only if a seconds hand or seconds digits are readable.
9:35:56
